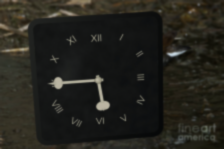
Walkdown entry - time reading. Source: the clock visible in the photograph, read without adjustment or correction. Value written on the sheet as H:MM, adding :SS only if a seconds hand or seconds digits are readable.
5:45
